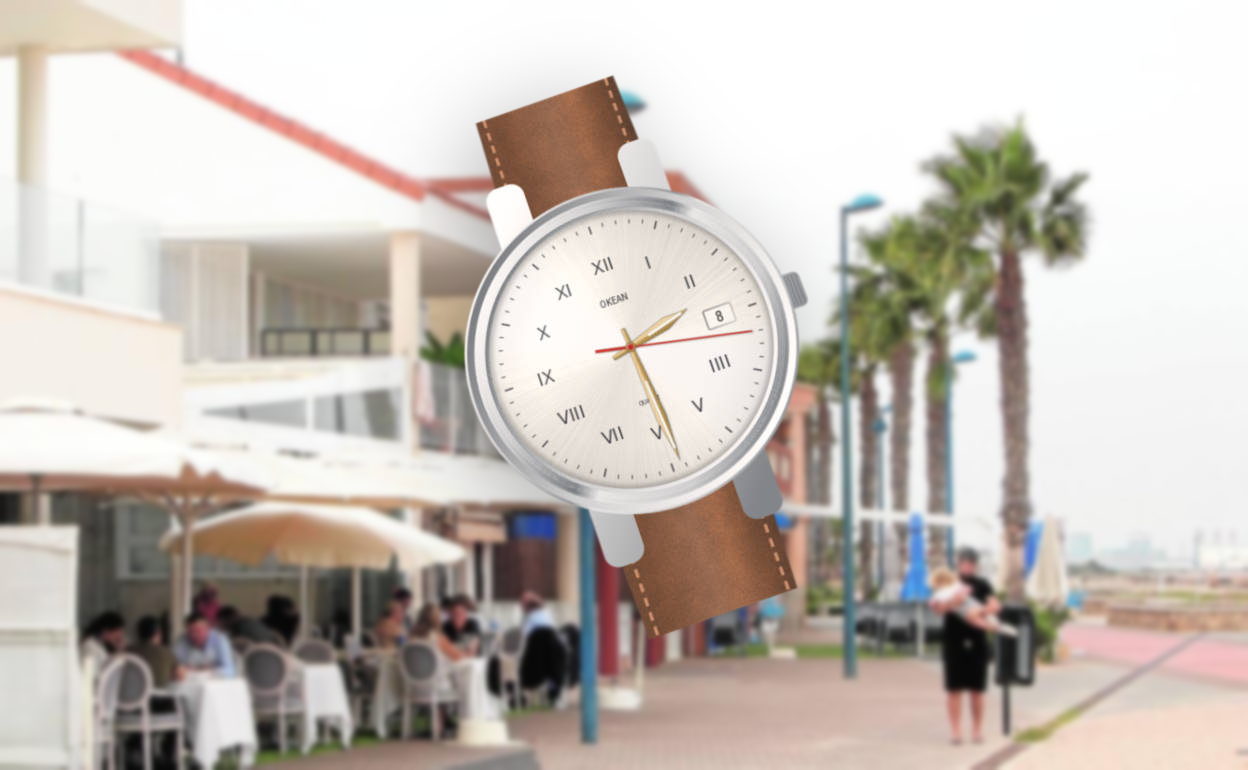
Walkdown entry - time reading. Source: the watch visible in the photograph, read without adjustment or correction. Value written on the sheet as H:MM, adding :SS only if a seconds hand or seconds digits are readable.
2:29:17
